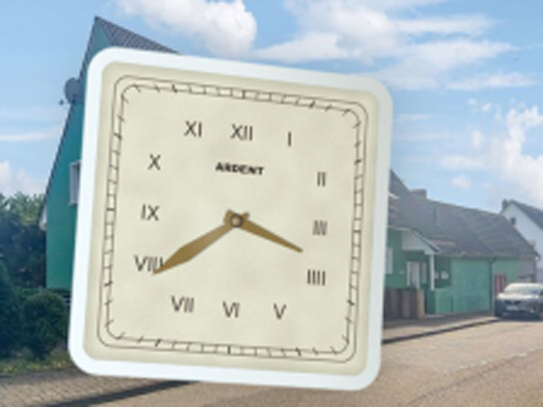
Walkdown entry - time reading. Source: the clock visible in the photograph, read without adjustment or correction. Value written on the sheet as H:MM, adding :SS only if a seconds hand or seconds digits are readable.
3:39
